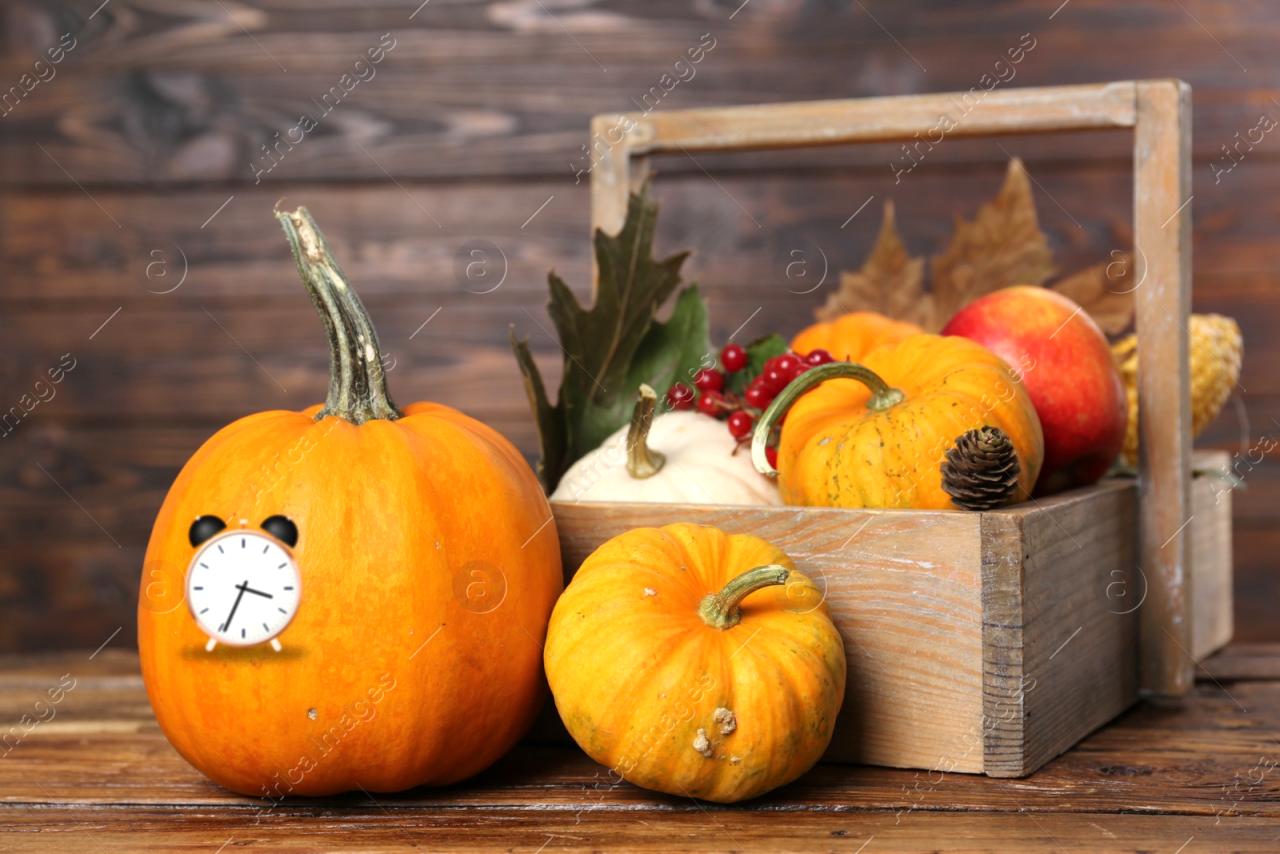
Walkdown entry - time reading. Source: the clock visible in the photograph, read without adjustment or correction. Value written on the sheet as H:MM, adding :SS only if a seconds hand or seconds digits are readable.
3:34
